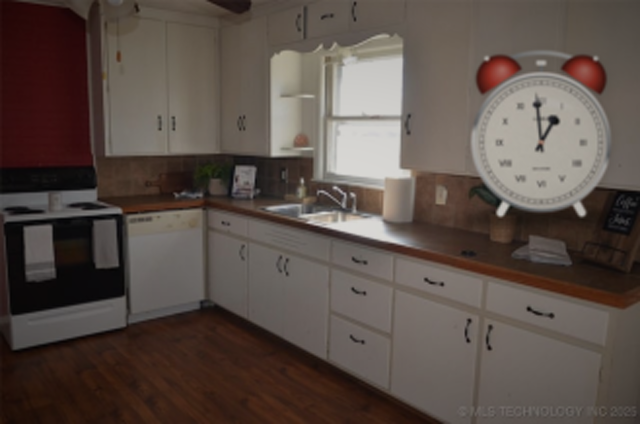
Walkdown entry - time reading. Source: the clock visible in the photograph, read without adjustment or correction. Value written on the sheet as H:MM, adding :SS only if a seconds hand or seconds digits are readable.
12:59
